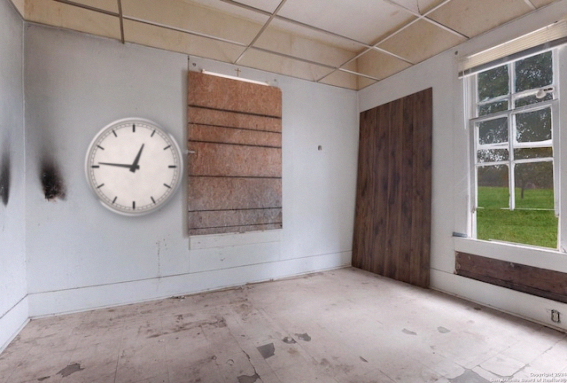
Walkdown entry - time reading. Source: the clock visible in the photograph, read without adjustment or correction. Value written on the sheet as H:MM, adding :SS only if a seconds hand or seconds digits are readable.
12:46
